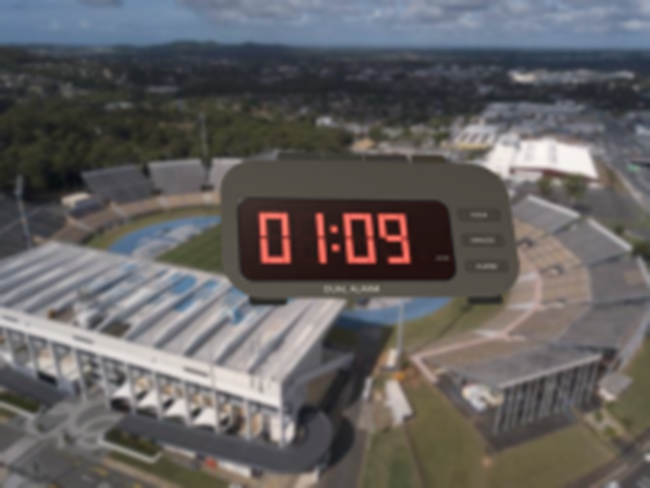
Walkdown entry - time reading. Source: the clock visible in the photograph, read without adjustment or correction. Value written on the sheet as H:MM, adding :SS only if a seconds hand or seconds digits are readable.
1:09
